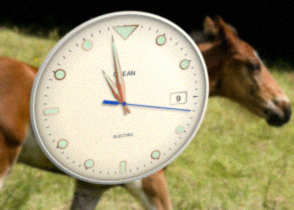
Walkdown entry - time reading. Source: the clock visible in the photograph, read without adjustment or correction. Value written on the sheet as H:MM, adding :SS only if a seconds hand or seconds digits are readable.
10:58:17
